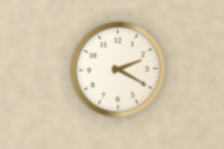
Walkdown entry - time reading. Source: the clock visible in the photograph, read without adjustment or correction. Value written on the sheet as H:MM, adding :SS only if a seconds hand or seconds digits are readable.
2:20
